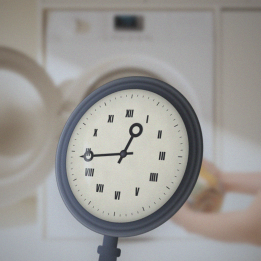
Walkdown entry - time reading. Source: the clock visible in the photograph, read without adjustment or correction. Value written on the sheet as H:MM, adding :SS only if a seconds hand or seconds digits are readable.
12:44
